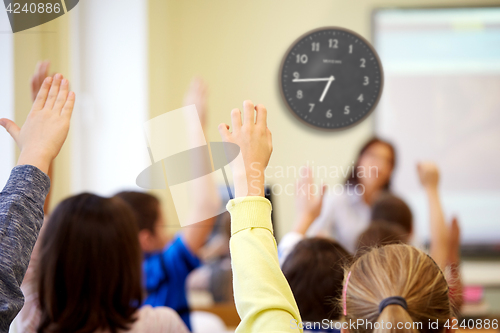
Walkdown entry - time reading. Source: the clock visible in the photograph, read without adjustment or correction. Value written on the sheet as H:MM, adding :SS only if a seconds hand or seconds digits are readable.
6:44
